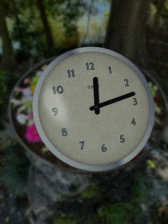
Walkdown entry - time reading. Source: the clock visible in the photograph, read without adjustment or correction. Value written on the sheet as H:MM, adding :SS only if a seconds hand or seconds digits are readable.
12:13
